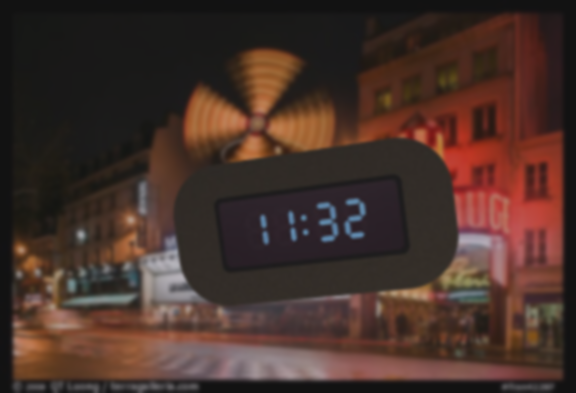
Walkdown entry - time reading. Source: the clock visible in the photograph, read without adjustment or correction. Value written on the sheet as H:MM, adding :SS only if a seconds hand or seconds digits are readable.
11:32
